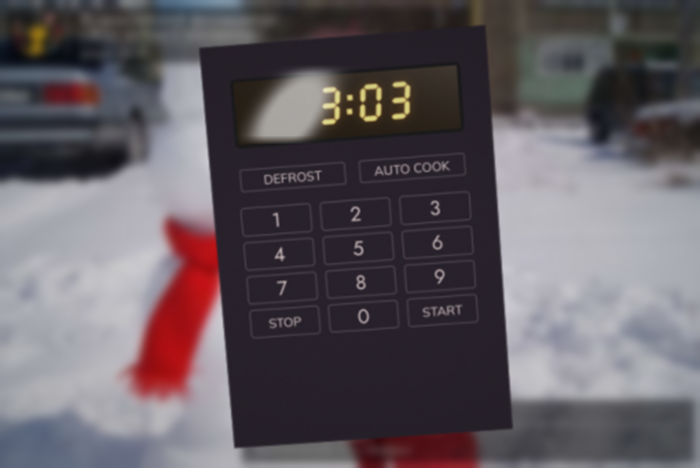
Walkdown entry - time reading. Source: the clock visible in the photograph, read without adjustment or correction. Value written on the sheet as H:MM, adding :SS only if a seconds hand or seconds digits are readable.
3:03
